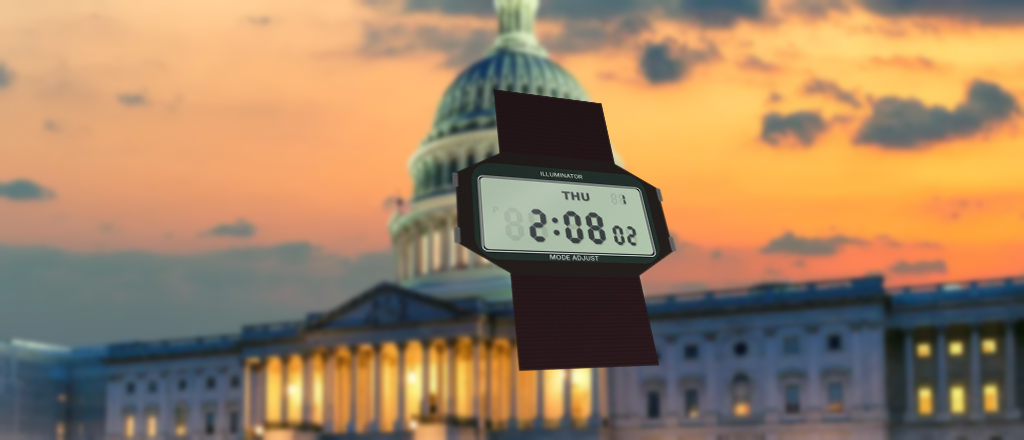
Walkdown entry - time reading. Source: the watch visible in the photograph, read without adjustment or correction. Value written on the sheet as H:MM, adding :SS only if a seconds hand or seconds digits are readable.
2:08:02
